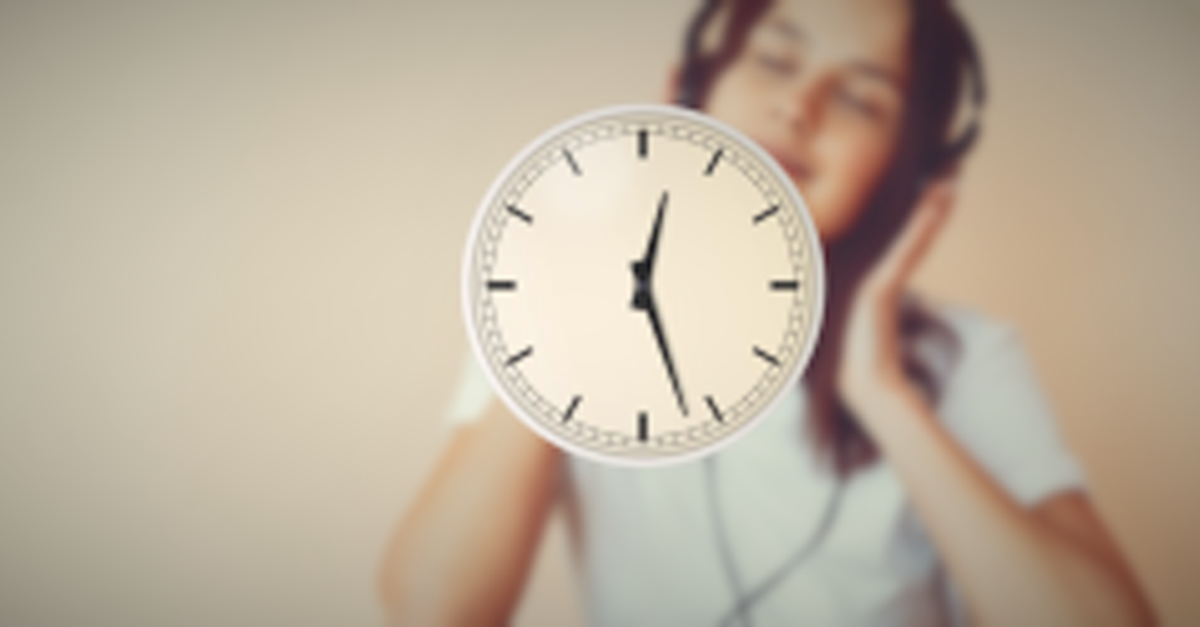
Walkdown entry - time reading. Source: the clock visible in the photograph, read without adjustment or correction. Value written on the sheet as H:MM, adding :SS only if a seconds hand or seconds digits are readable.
12:27
